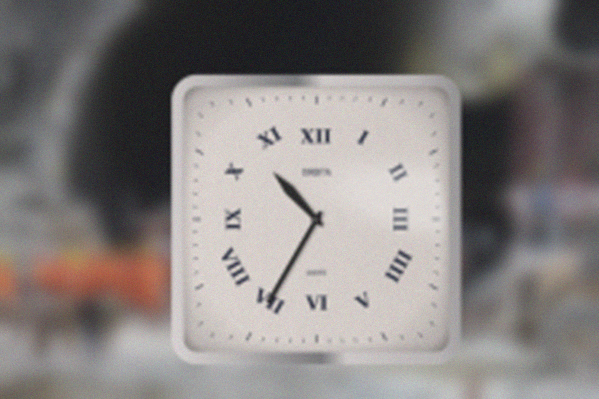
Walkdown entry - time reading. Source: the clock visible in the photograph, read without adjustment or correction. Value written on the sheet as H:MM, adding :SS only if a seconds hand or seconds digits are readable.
10:35
